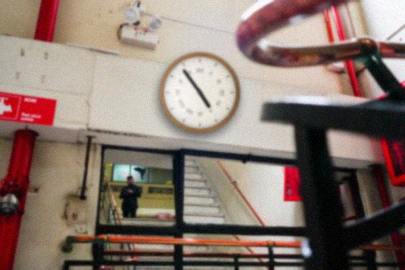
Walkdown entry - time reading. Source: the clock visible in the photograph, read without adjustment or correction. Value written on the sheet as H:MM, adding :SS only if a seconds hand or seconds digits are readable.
4:54
